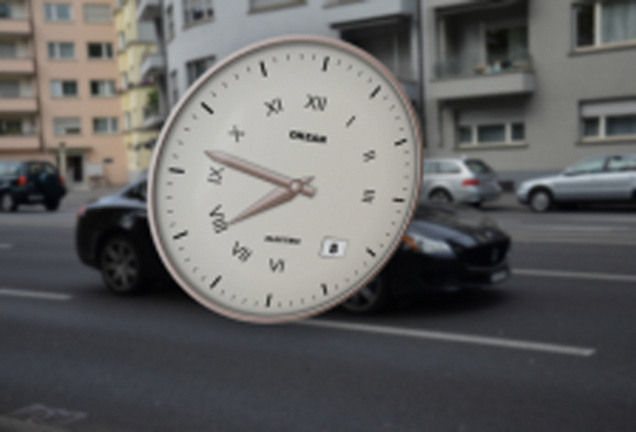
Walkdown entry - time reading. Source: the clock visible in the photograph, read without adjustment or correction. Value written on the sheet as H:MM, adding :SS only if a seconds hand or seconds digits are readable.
7:47
